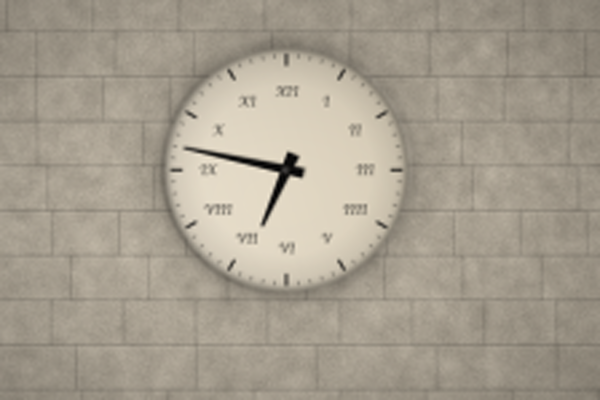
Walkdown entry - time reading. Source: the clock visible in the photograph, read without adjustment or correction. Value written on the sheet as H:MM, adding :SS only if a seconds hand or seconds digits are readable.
6:47
